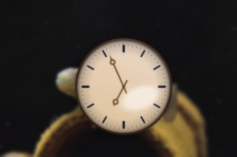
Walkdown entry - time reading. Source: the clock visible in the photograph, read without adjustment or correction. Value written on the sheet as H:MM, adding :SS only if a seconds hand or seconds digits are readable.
6:56
